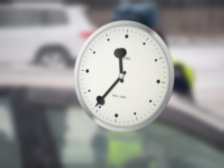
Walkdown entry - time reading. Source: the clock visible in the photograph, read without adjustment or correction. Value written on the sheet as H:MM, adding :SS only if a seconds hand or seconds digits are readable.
11:36
